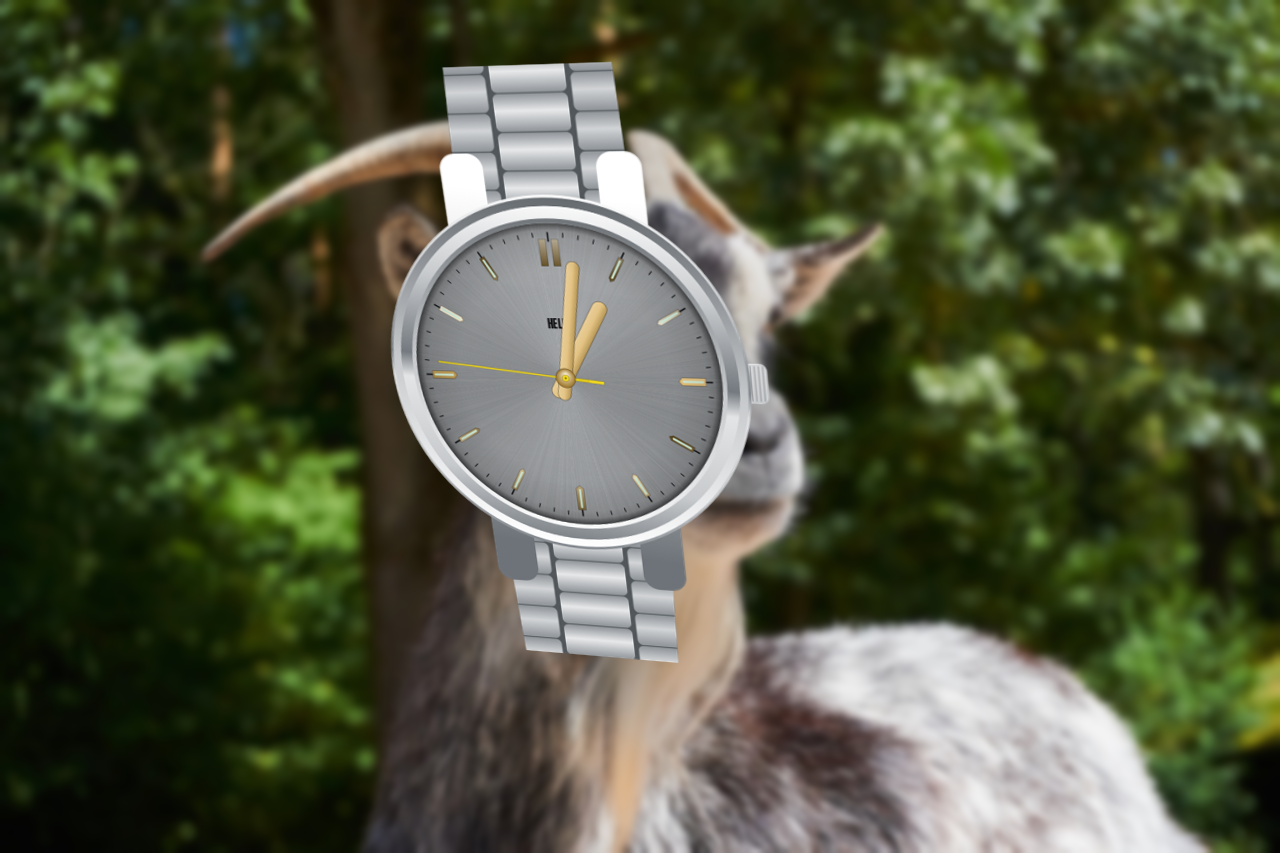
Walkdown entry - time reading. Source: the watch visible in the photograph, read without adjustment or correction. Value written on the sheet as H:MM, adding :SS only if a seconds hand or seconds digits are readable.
1:01:46
